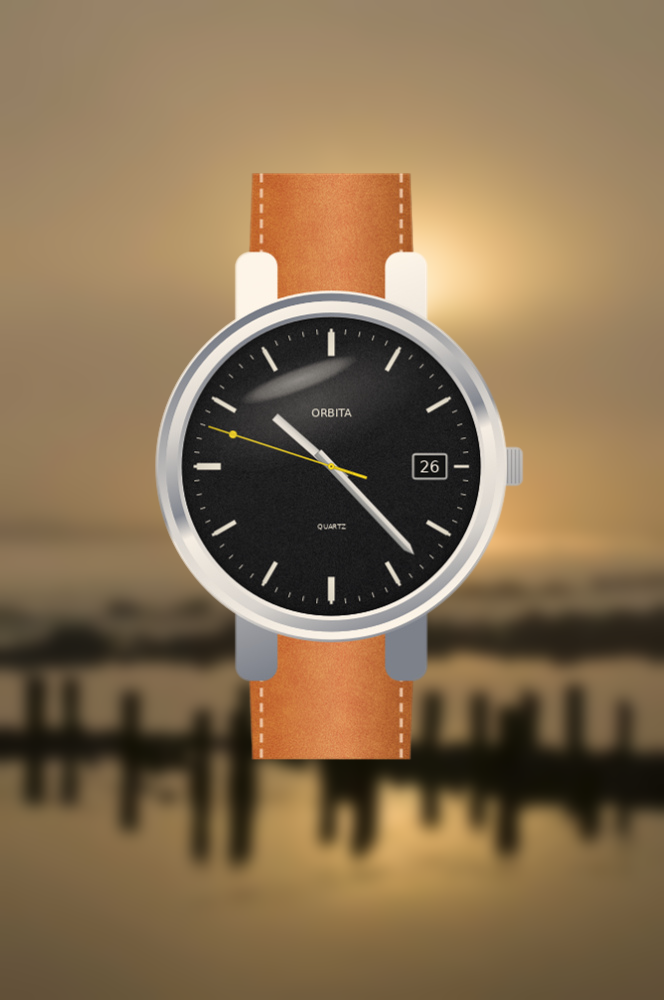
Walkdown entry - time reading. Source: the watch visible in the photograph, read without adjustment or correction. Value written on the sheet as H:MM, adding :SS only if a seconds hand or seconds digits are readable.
10:22:48
